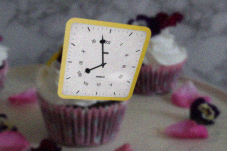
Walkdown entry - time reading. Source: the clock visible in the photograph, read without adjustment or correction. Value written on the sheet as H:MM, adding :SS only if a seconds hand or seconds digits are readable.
7:58
